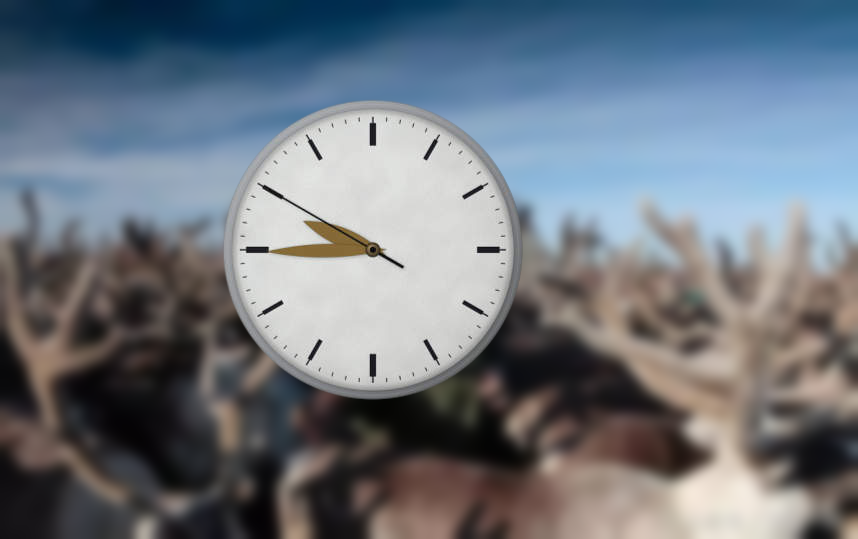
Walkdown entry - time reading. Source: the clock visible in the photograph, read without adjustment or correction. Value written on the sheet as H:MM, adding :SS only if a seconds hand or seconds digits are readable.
9:44:50
